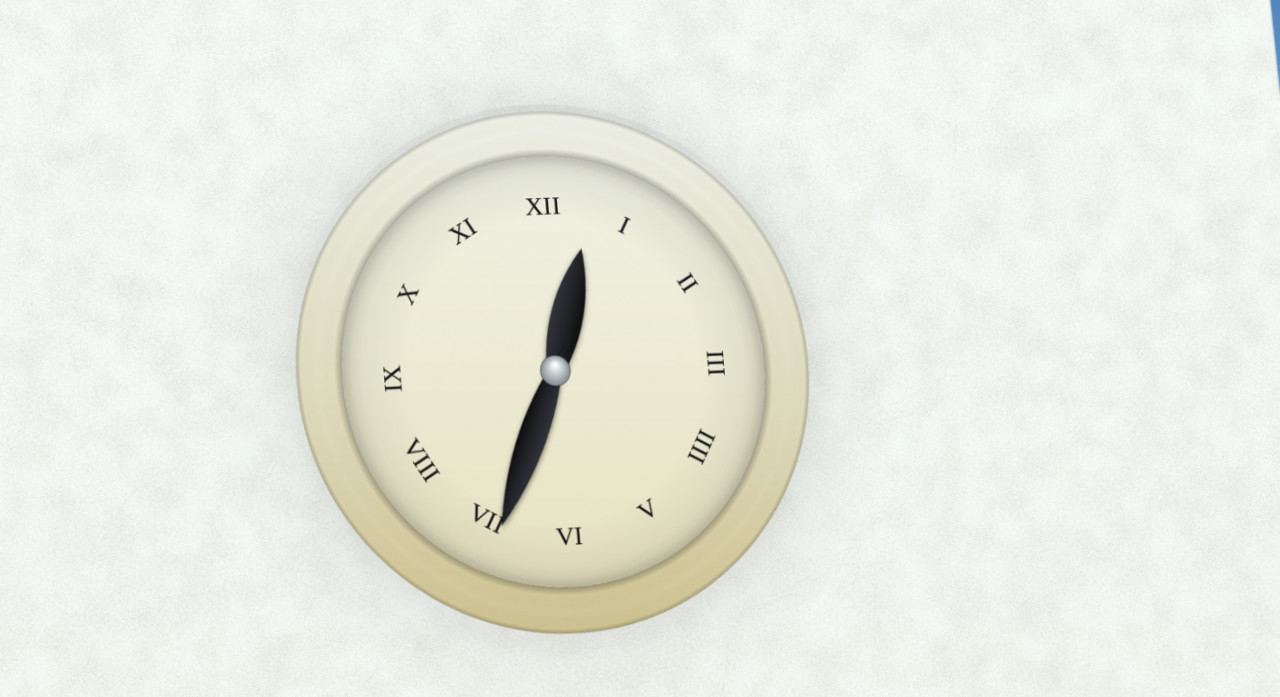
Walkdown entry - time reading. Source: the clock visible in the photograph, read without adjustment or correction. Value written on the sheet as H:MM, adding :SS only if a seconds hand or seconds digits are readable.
12:34
